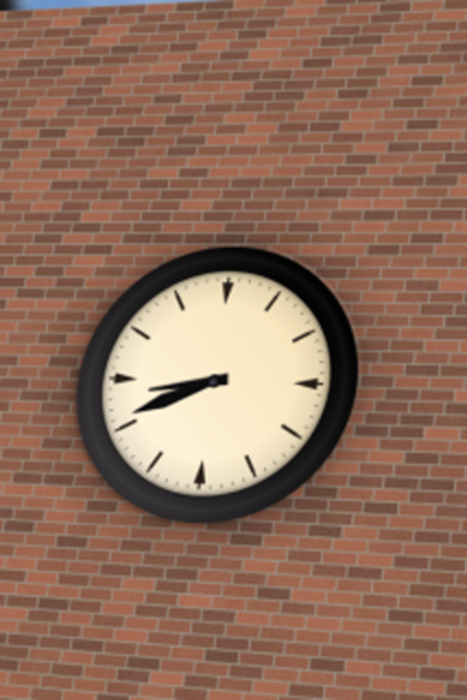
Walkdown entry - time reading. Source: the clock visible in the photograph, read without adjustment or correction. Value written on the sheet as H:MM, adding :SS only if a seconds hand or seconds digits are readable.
8:41
